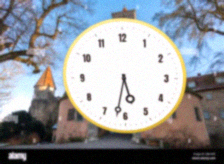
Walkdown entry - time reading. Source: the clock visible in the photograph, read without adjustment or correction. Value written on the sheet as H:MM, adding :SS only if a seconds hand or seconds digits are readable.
5:32
